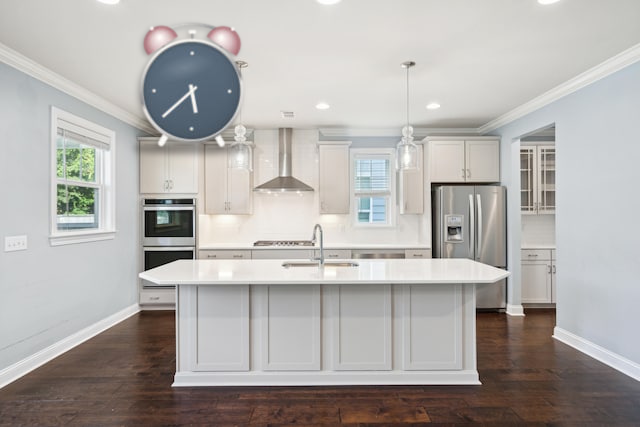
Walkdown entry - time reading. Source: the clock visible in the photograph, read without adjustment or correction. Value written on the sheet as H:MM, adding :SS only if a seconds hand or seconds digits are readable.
5:38
